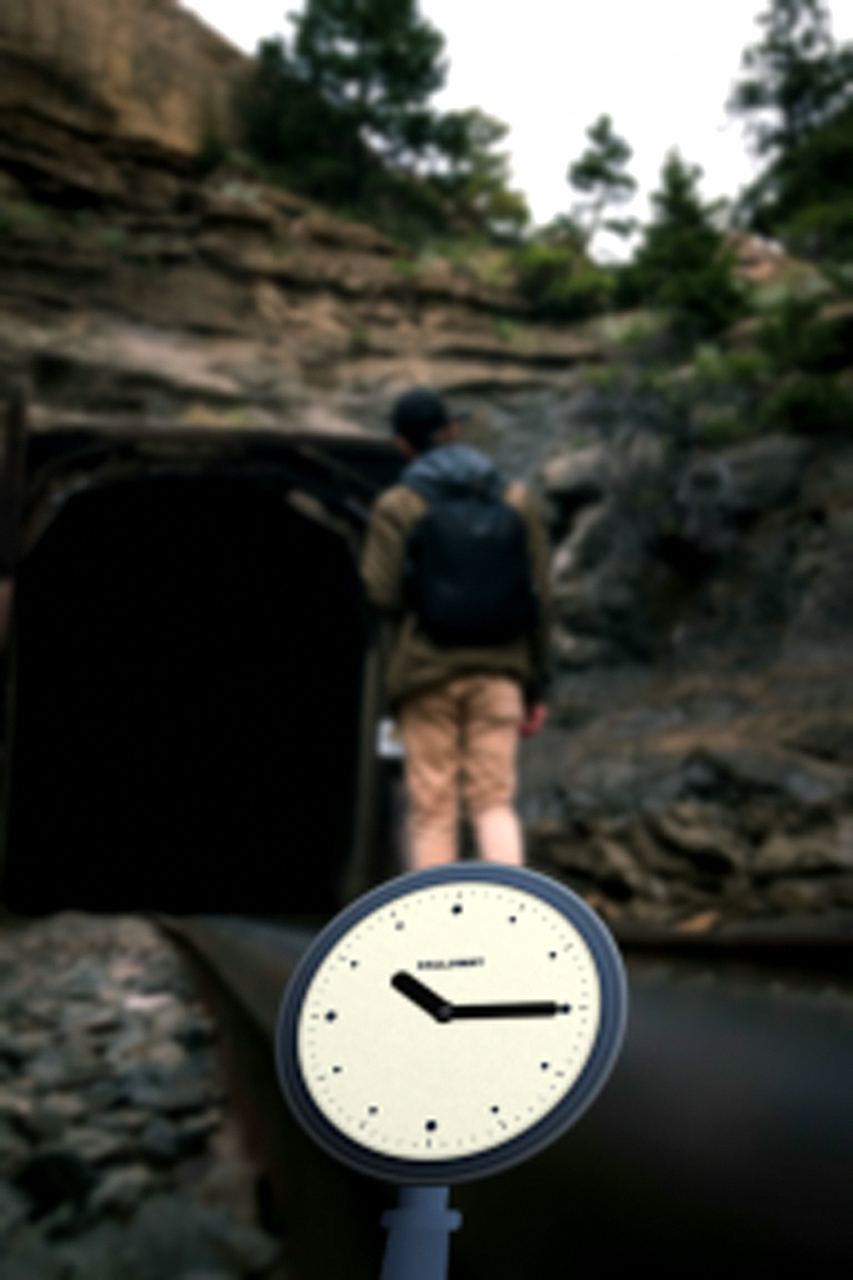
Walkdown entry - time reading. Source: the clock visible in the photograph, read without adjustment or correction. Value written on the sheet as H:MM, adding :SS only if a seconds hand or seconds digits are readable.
10:15
